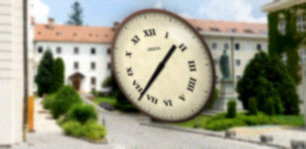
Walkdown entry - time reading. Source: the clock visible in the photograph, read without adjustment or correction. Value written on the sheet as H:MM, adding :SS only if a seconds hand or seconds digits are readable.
1:38
